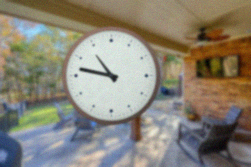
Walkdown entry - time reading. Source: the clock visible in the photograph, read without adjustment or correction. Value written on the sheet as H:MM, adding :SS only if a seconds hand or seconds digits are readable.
10:47
